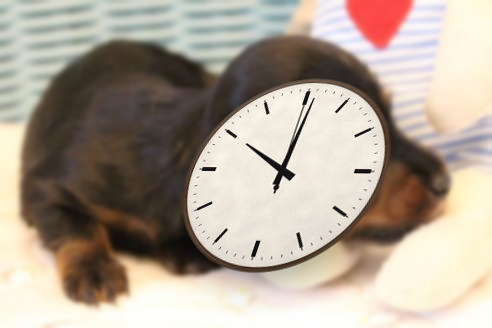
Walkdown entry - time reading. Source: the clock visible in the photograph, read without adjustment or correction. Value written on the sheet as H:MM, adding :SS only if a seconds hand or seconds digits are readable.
10:01:00
